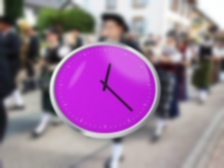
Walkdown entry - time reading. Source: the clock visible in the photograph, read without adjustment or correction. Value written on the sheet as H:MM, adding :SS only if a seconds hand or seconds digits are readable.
12:23
